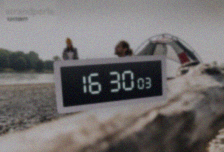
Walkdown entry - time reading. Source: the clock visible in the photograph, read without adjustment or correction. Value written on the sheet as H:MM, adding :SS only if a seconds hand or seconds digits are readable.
16:30:03
